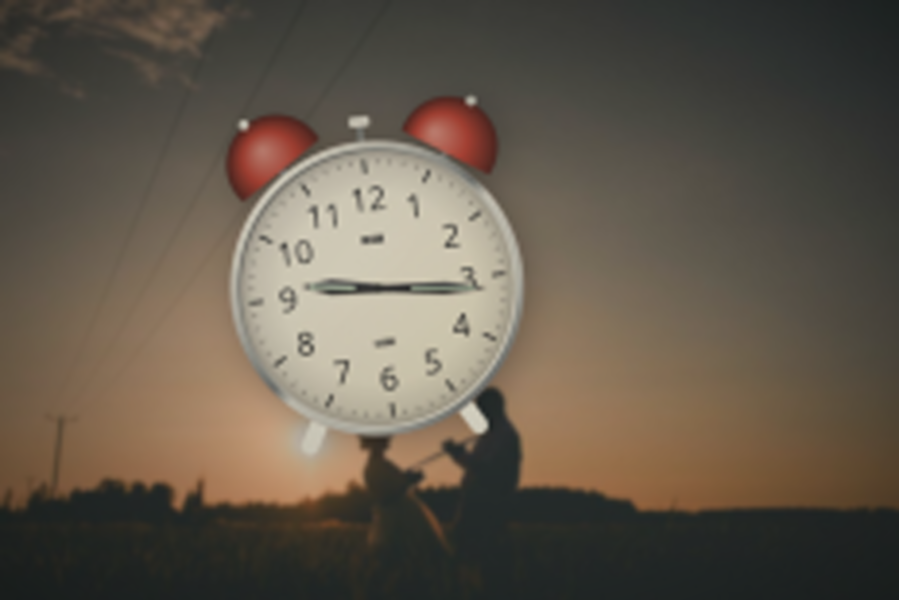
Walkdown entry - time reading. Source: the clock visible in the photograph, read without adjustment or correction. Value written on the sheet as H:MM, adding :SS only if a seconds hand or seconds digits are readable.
9:16
